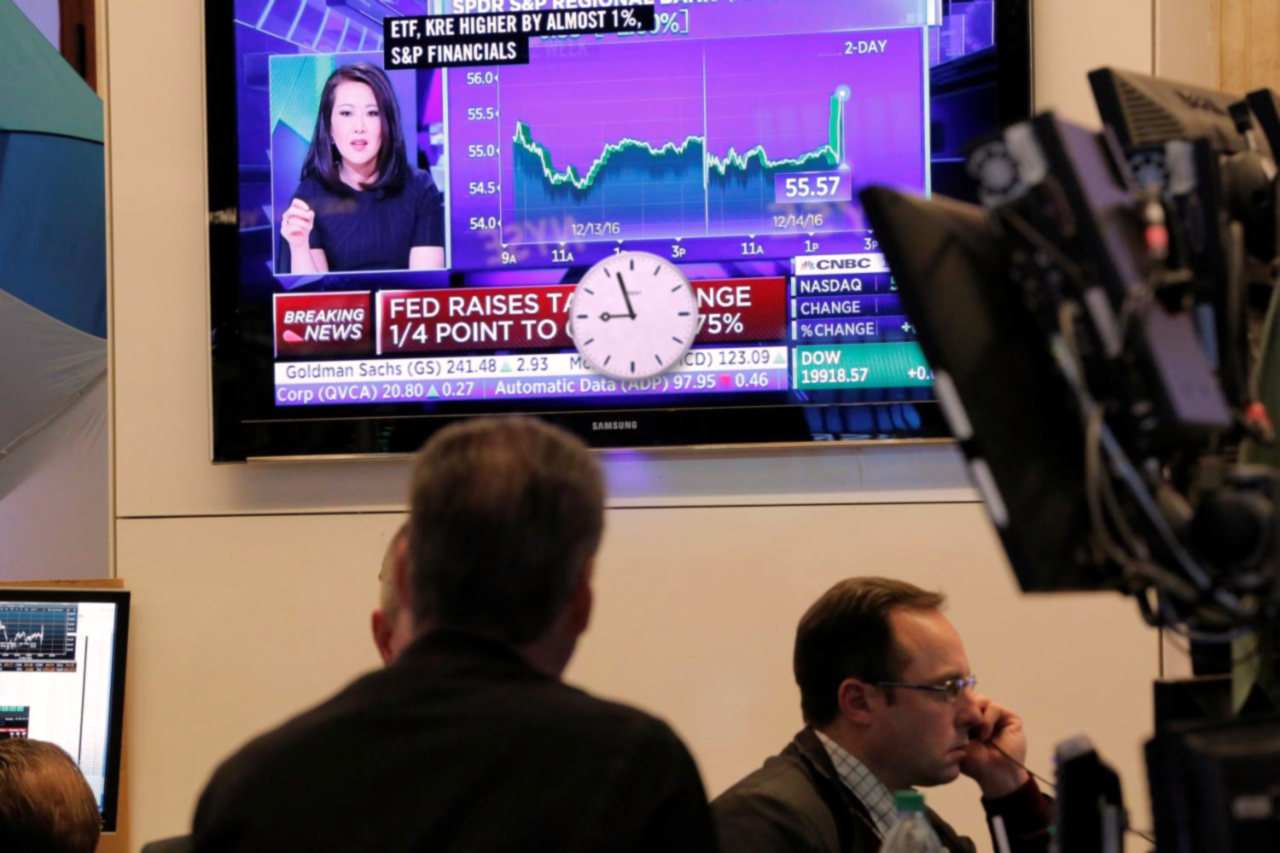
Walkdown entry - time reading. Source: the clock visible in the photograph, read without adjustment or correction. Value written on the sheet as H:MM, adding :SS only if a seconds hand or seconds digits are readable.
8:57
